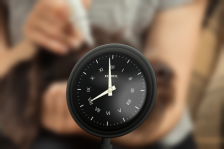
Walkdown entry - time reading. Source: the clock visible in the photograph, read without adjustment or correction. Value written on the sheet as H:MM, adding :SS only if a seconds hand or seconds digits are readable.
7:59
